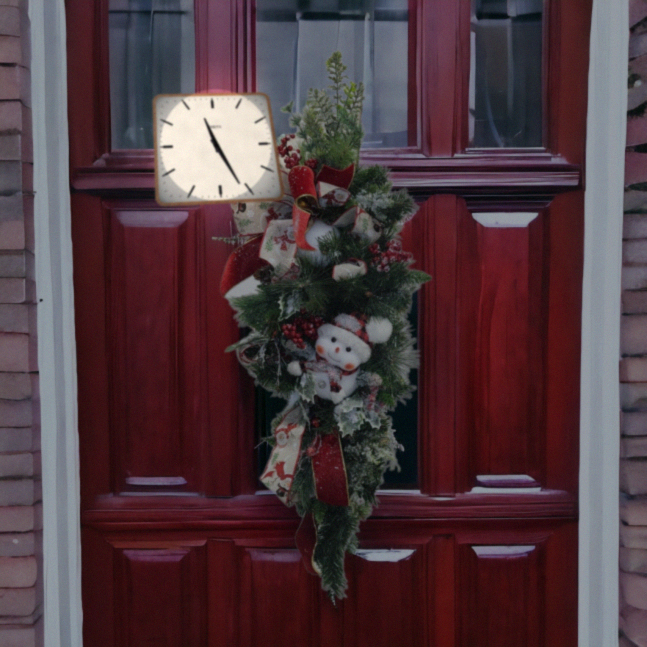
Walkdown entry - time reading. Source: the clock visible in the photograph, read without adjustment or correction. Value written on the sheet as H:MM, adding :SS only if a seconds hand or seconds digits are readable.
11:26
